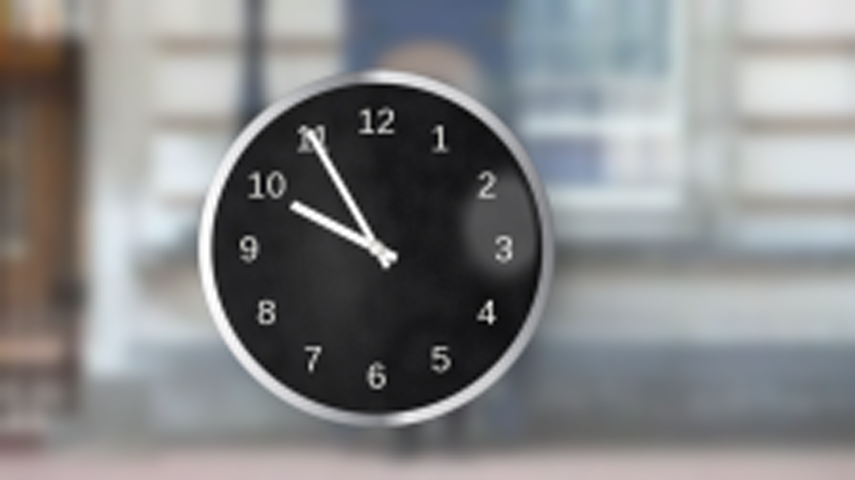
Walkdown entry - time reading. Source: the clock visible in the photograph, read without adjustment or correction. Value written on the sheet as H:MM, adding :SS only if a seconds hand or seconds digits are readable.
9:55
